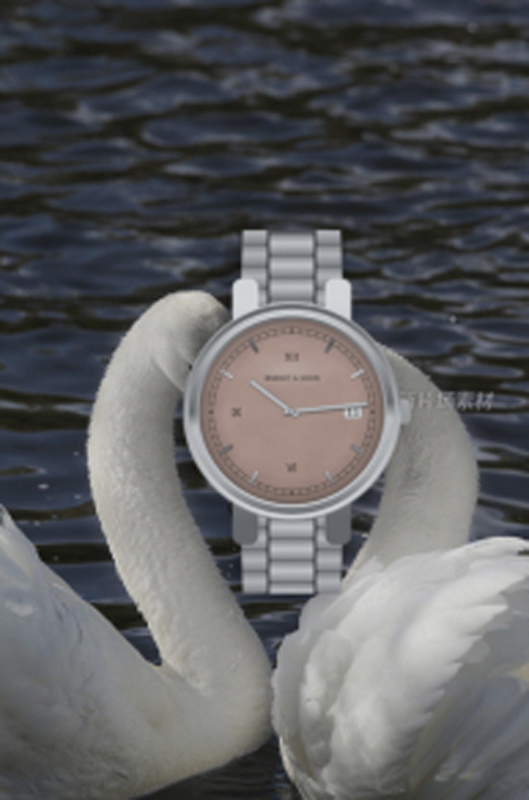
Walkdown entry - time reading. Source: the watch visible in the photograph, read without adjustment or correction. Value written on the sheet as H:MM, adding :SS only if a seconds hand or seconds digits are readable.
10:14
